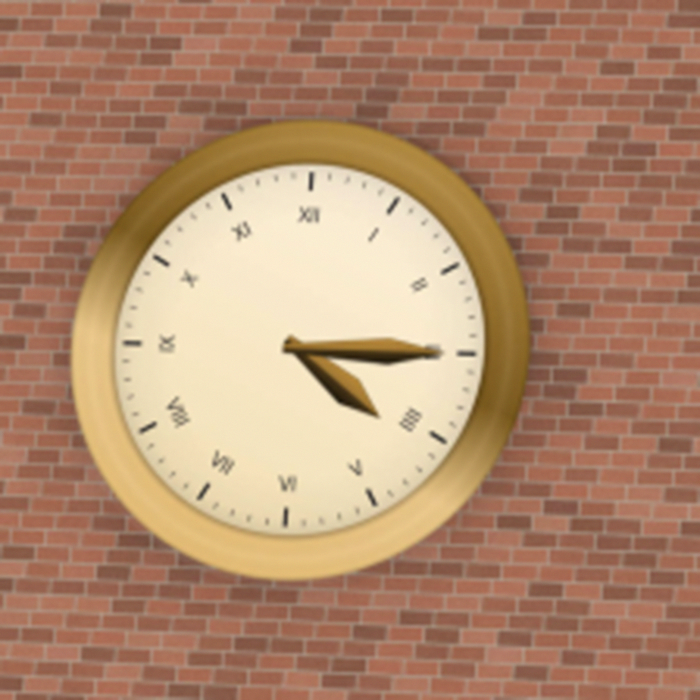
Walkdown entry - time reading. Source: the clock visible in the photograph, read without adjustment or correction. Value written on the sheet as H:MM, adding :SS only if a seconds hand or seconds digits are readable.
4:15
